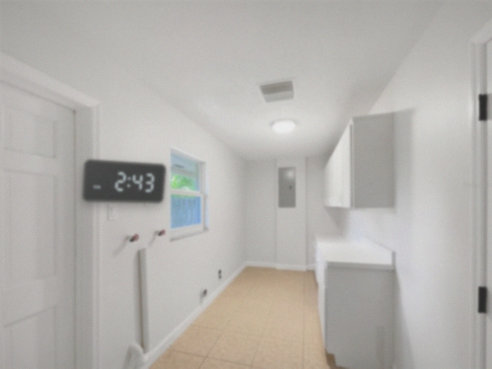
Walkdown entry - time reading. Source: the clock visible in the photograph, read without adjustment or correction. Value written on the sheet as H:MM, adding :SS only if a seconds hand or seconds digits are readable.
2:43
